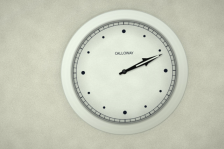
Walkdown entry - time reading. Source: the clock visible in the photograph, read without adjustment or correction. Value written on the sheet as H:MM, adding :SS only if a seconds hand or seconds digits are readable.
2:11
